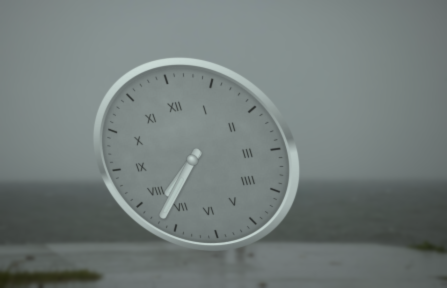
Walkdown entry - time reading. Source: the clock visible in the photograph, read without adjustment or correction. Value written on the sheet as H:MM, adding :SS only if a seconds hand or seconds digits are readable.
7:37
